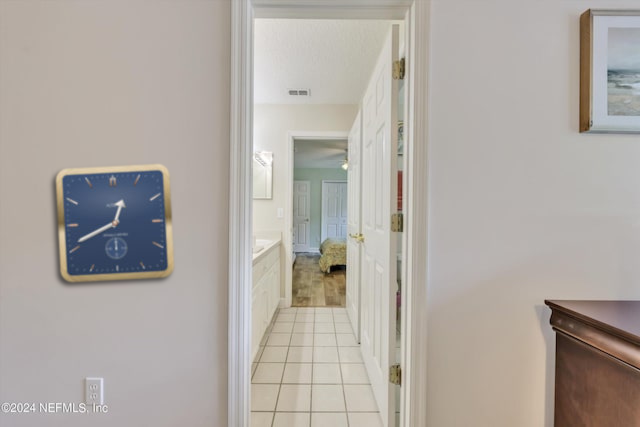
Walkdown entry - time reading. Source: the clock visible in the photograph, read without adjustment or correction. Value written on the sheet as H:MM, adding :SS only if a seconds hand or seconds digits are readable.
12:41
